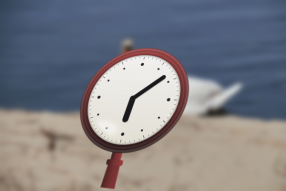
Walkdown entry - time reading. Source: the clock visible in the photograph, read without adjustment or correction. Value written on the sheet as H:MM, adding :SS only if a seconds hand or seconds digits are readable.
6:08
